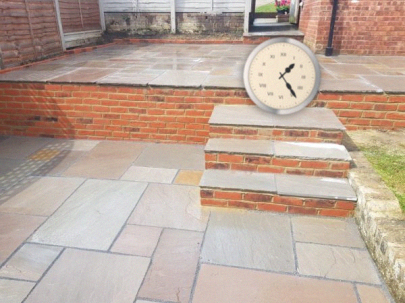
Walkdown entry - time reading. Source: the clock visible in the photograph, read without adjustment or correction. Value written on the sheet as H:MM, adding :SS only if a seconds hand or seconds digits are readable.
1:24
